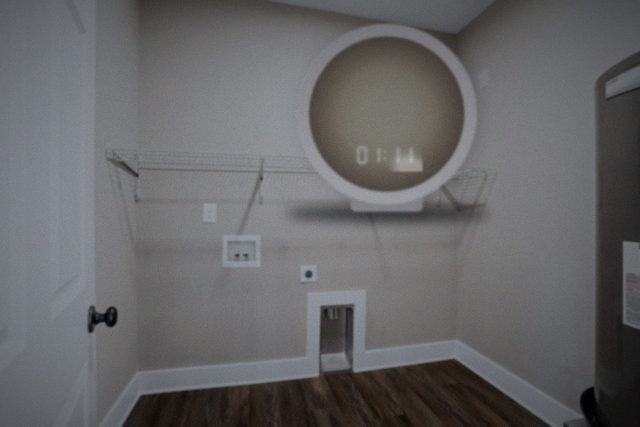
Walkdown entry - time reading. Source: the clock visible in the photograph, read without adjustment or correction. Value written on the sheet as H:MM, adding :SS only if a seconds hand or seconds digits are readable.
1:11
